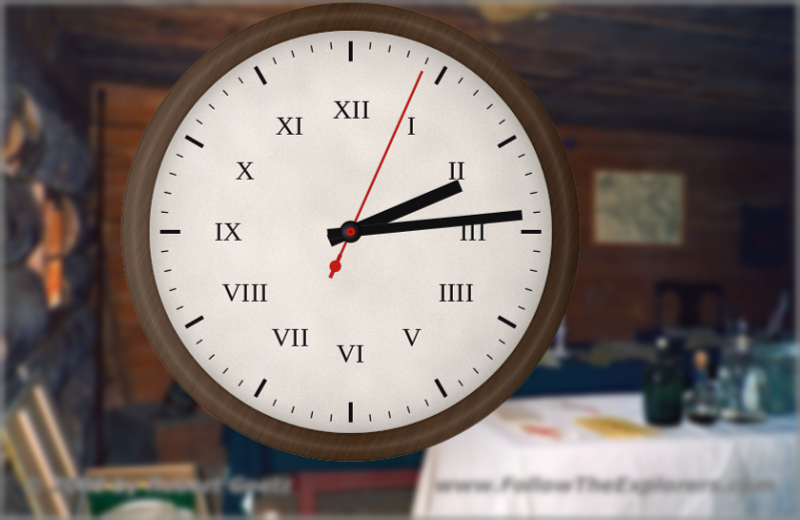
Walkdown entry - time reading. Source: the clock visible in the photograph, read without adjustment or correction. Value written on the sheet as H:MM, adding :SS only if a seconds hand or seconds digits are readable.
2:14:04
